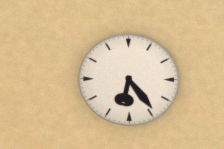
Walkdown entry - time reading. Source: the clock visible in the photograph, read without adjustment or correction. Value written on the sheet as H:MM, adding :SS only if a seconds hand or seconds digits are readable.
6:24
